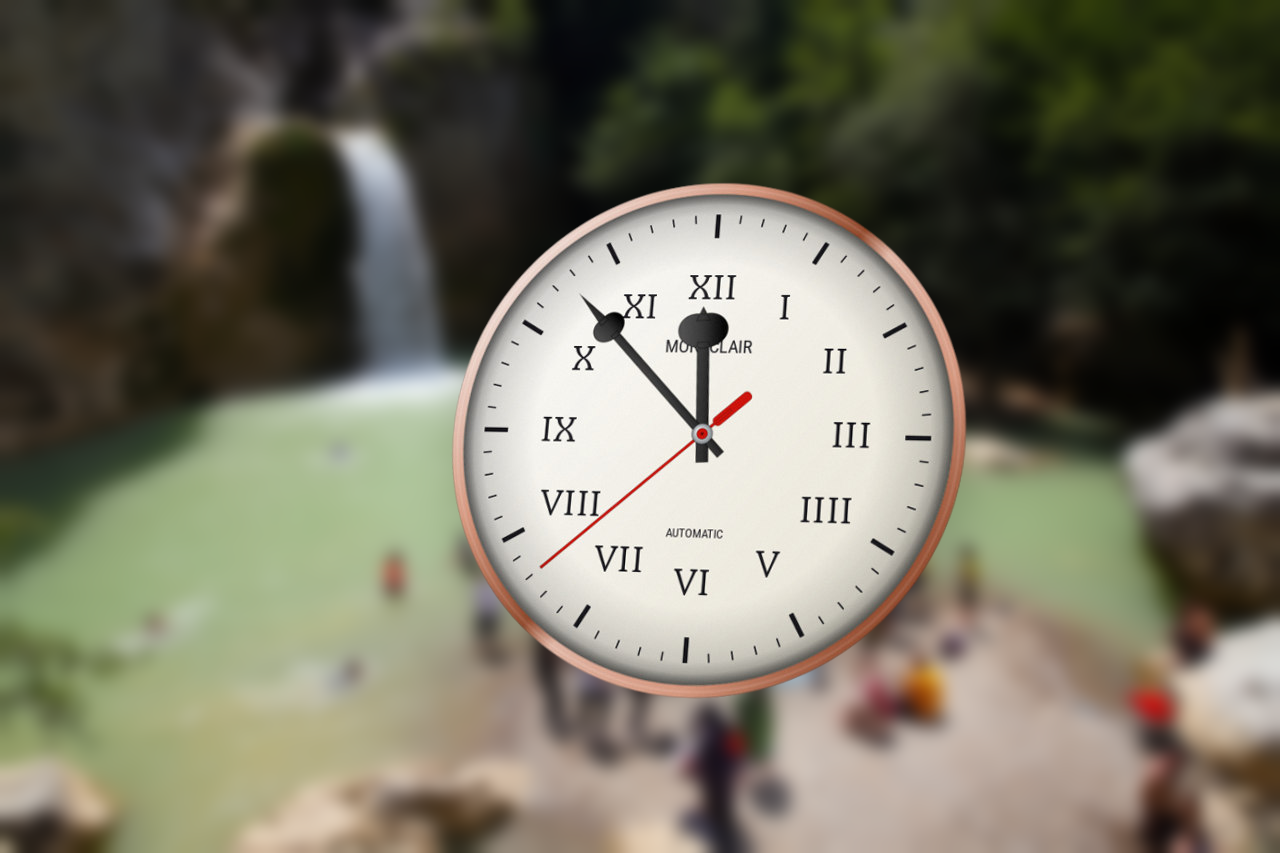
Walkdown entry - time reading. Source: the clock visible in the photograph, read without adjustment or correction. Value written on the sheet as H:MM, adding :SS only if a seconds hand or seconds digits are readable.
11:52:38
